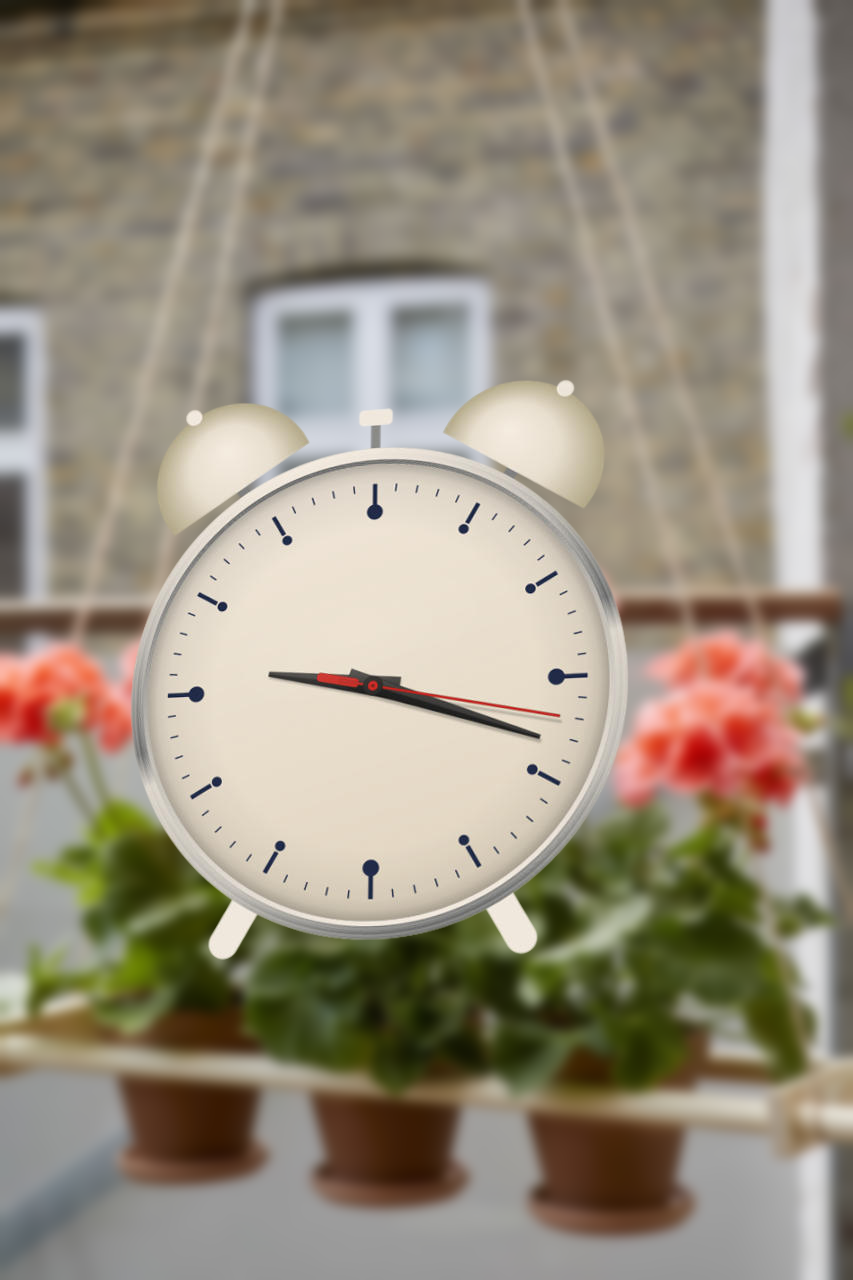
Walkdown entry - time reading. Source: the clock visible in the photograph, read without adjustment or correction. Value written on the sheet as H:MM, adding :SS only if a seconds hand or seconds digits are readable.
9:18:17
